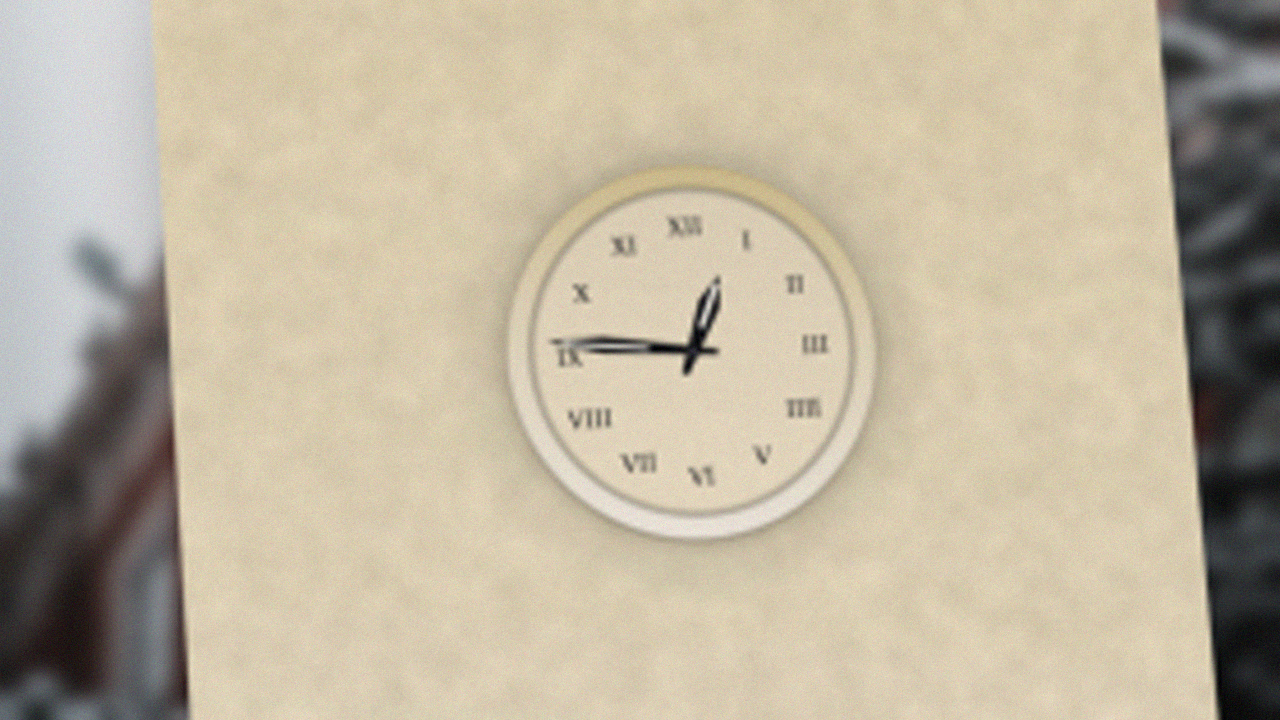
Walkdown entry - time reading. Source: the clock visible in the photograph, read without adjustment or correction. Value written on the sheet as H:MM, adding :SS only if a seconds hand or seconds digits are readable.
12:46
